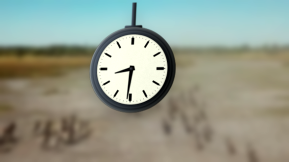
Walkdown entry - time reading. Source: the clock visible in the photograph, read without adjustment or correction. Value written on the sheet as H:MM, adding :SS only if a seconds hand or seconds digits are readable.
8:31
